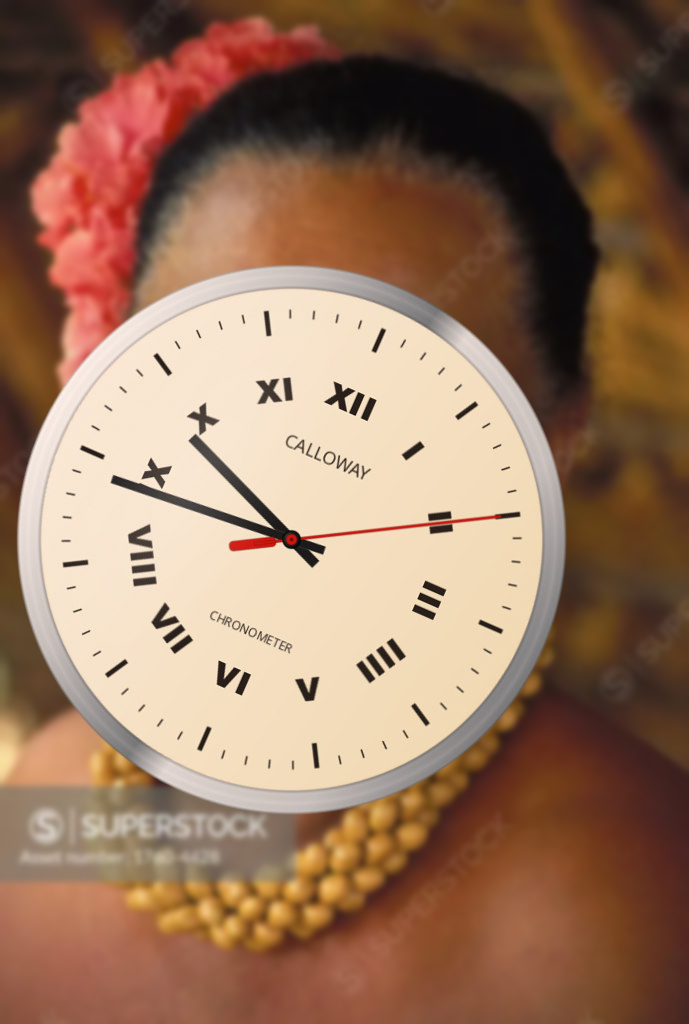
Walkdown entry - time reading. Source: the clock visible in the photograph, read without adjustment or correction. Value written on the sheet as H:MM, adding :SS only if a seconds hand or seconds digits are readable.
9:44:10
